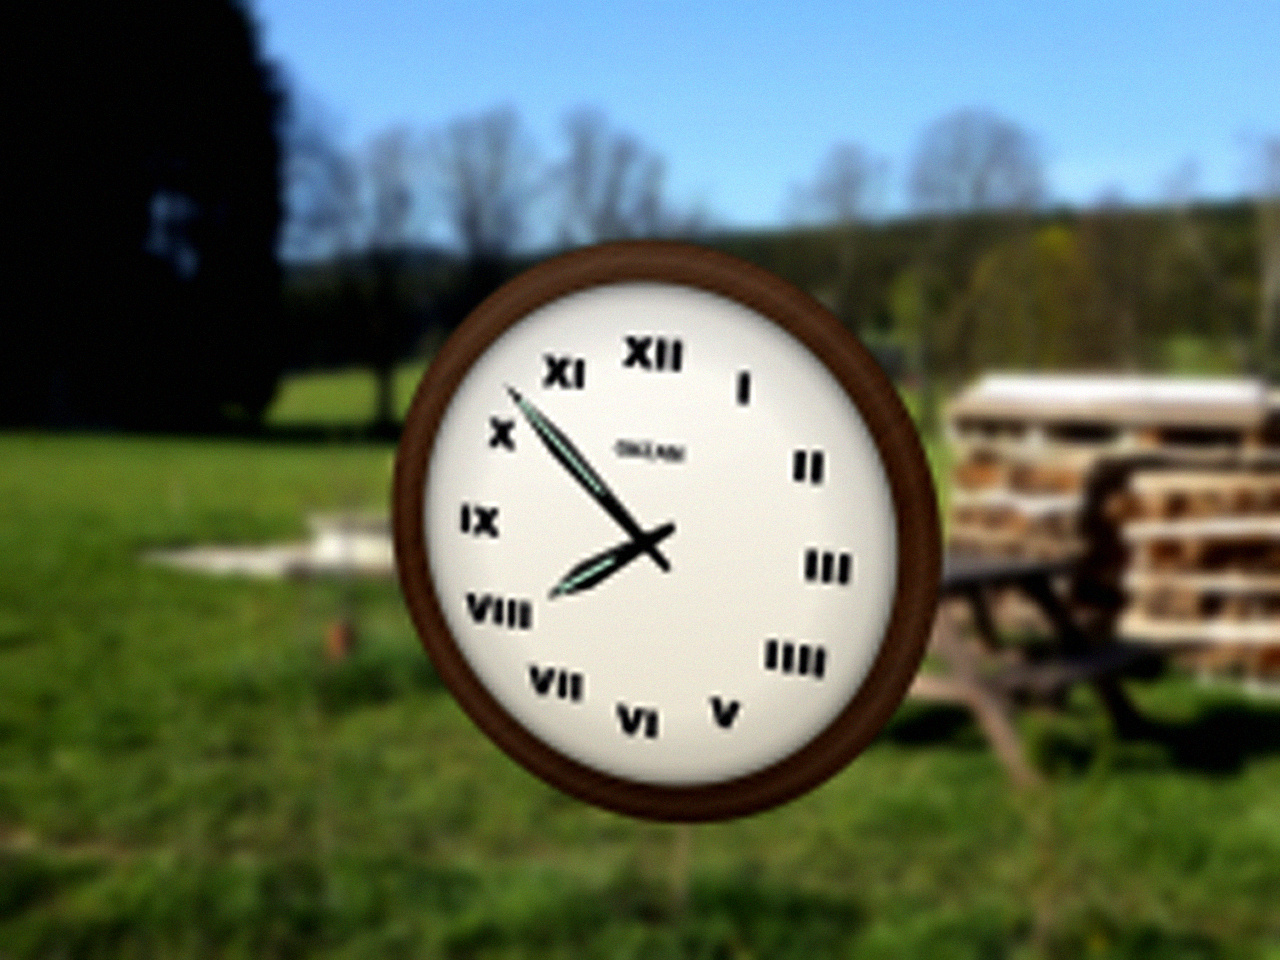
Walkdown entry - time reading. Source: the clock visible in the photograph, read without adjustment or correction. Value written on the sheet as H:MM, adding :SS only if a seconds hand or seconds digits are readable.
7:52
